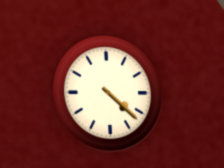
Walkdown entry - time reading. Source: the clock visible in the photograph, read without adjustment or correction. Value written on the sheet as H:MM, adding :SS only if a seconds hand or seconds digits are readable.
4:22
